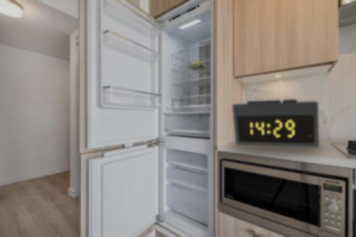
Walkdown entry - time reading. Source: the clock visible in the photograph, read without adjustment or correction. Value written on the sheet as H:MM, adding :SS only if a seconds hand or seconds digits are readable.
14:29
